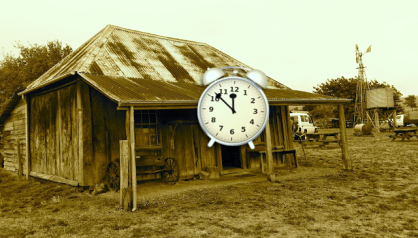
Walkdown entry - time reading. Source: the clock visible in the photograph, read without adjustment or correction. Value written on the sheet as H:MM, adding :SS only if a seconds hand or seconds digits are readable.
11:52
